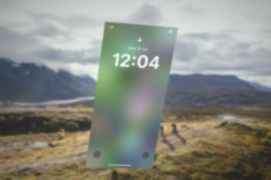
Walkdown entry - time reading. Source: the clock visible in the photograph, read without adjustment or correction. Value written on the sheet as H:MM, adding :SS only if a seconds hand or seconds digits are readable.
12:04
